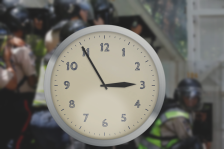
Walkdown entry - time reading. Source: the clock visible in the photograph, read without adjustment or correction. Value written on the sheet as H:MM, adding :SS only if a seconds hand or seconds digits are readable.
2:55
